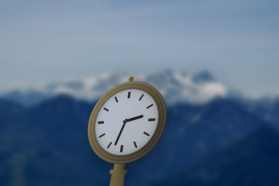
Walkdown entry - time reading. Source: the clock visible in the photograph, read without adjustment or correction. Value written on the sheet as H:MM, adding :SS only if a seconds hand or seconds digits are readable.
2:33
